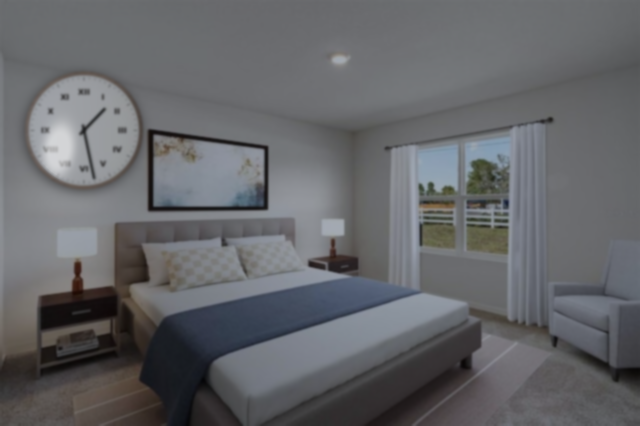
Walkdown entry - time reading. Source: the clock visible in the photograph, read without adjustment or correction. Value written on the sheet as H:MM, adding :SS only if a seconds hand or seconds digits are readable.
1:28
